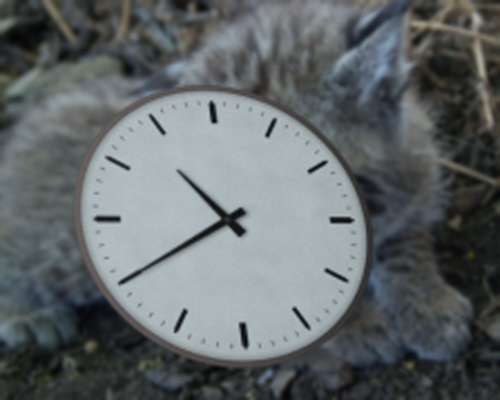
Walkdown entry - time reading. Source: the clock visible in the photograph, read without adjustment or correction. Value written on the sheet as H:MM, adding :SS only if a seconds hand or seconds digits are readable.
10:40
